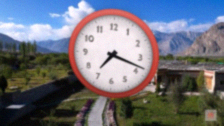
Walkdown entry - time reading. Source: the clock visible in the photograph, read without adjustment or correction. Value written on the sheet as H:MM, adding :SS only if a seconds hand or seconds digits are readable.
7:18
